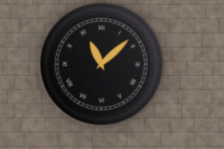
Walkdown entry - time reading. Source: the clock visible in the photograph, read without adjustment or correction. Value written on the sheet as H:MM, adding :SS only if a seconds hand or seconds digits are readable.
11:08
